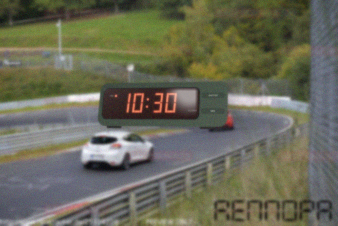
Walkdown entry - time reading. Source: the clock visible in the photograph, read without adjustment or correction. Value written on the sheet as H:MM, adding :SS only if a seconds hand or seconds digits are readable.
10:30
